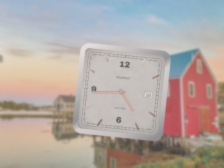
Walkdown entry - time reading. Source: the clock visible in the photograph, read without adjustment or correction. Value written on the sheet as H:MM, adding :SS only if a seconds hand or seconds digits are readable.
4:44
